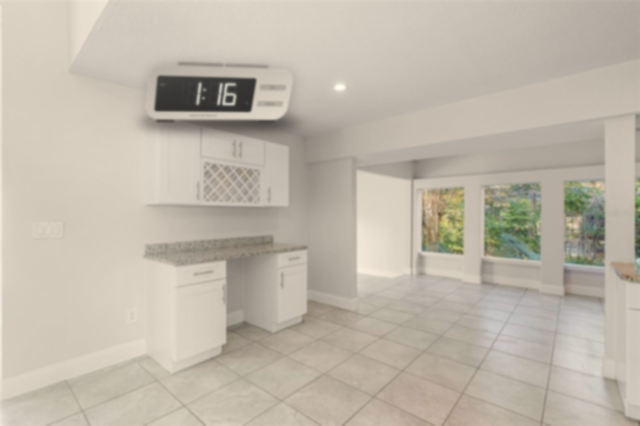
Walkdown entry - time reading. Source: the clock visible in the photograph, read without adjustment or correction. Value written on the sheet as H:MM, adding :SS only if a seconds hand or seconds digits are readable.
1:16
